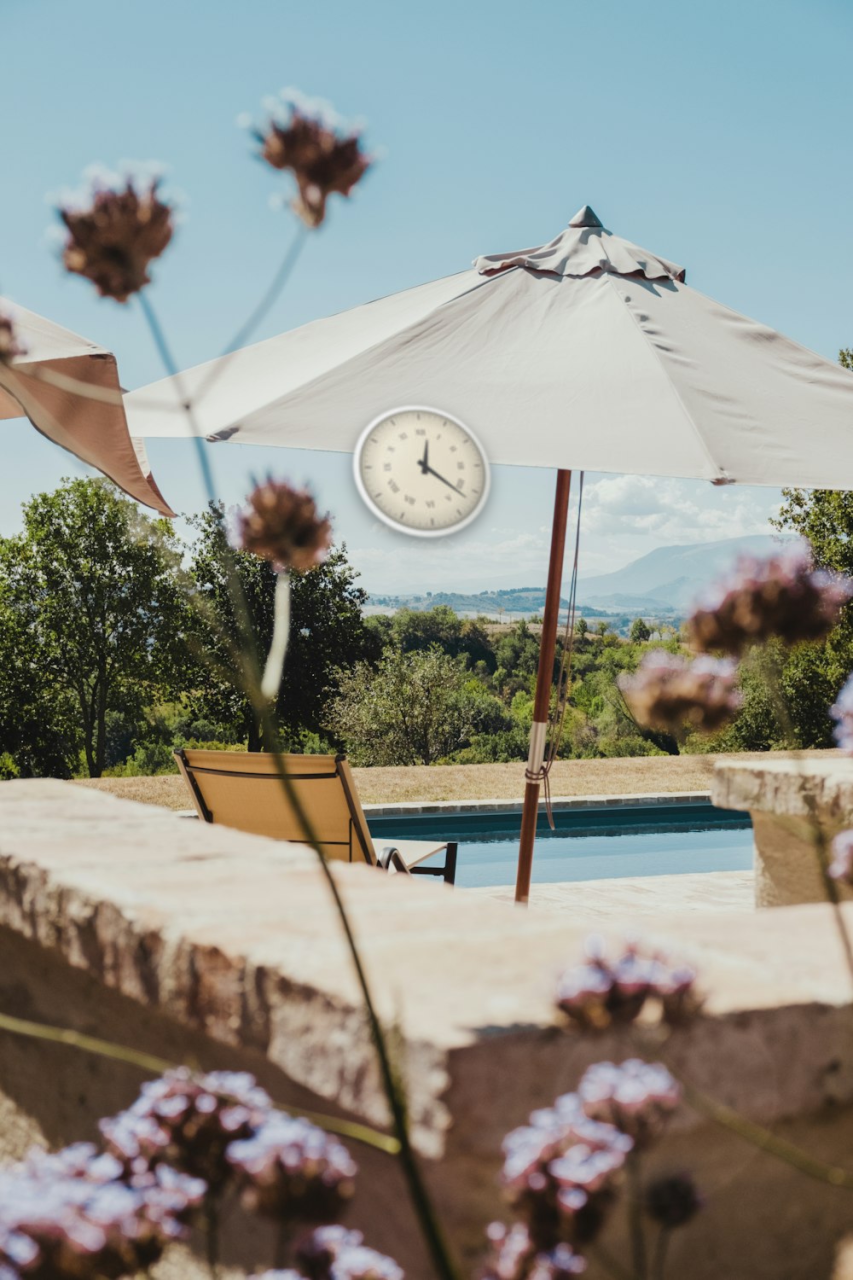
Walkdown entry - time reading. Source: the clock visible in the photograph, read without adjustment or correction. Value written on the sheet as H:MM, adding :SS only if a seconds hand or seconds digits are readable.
12:22
